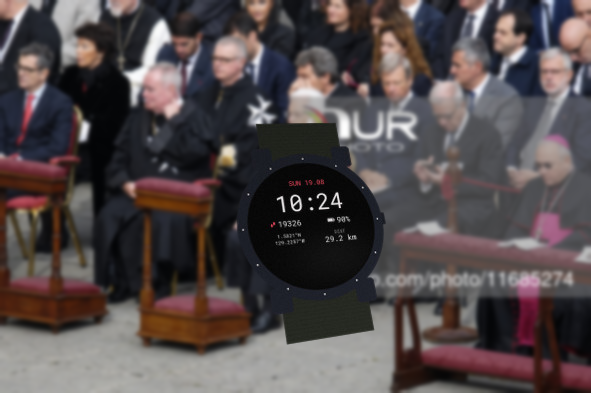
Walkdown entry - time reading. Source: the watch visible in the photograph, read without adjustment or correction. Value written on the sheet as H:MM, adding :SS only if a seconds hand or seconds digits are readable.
10:24
